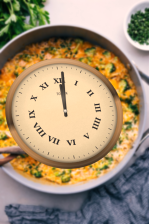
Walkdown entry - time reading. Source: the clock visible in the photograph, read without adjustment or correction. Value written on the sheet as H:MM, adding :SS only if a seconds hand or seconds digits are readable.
12:01
